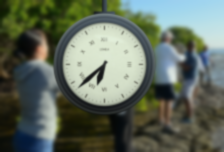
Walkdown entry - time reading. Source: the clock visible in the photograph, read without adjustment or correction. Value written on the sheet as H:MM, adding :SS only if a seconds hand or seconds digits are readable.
6:38
